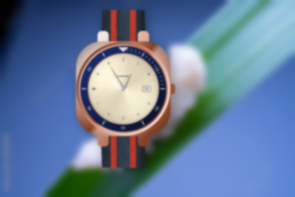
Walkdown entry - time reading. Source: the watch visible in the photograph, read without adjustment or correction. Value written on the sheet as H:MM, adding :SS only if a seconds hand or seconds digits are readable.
12:55
